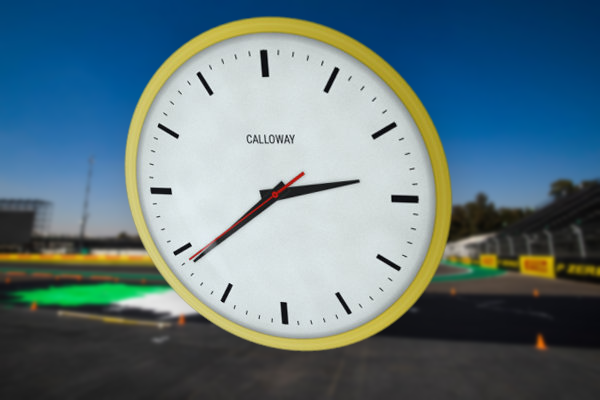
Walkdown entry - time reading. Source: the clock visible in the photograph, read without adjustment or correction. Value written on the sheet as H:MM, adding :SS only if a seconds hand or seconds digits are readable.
2:38:39
